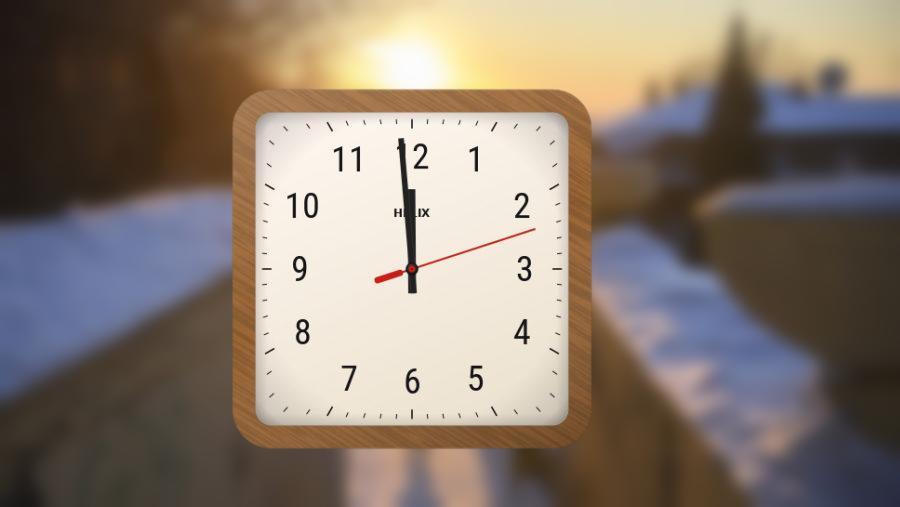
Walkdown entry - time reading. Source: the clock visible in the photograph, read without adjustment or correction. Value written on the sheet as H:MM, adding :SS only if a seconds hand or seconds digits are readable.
11:59:12
